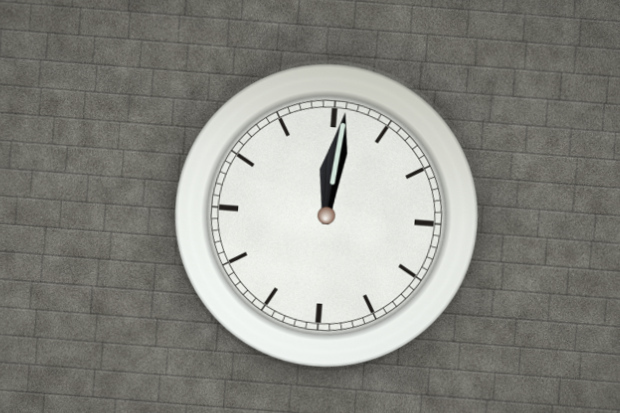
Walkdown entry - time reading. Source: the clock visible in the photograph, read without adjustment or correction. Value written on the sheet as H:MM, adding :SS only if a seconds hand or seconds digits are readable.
12:01
